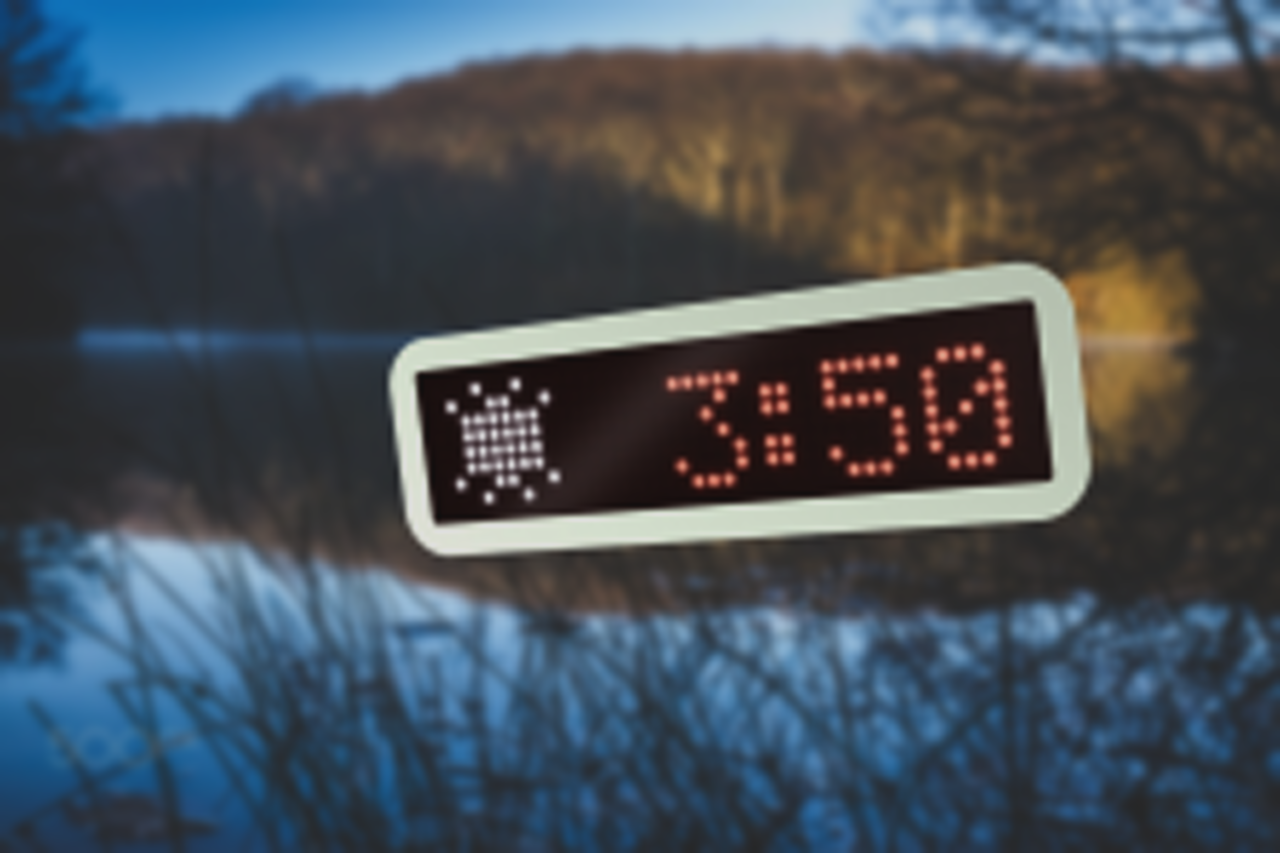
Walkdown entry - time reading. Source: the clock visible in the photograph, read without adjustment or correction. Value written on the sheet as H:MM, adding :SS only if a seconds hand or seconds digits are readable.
3:50
